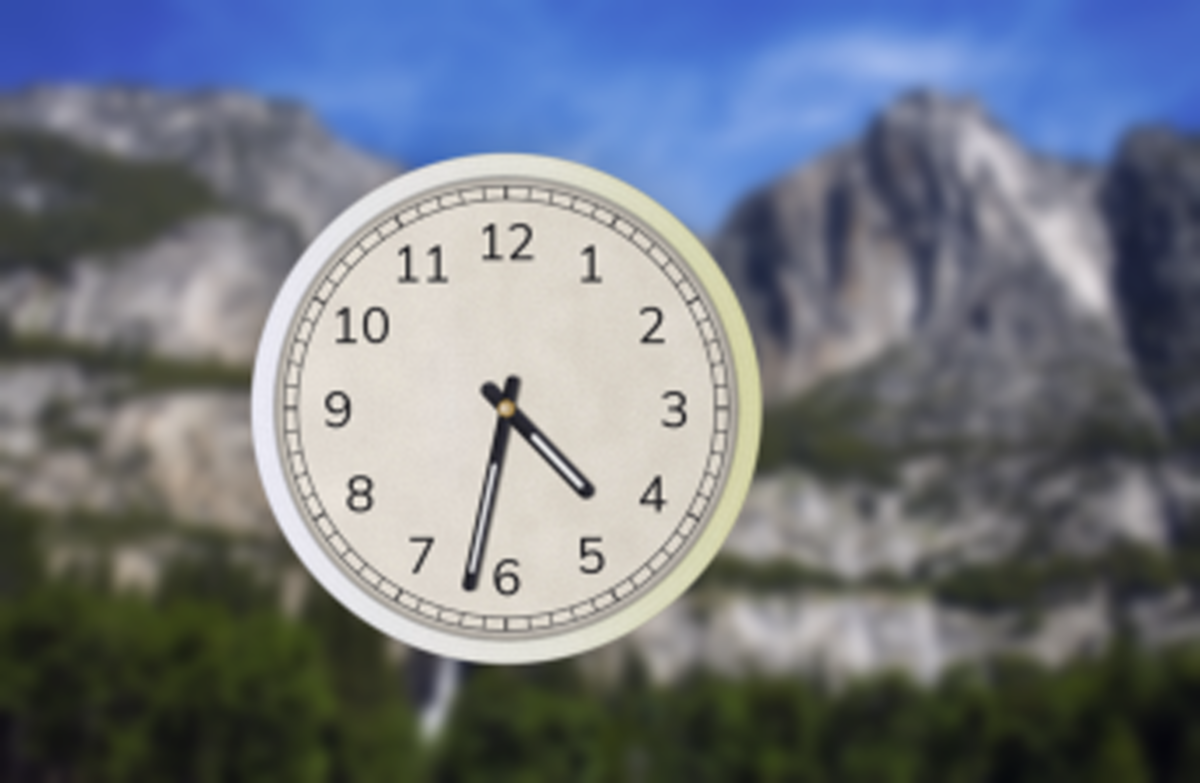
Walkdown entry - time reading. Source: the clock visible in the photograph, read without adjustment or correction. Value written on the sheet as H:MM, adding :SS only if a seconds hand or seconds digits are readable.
4:32
